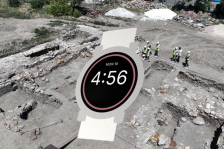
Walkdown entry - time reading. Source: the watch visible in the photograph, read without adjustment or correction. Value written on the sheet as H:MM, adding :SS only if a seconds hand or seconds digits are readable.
4:56
